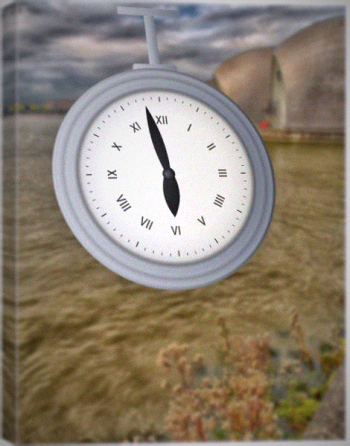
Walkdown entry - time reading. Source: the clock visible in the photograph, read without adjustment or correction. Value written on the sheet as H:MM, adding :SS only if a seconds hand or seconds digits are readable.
5:58
